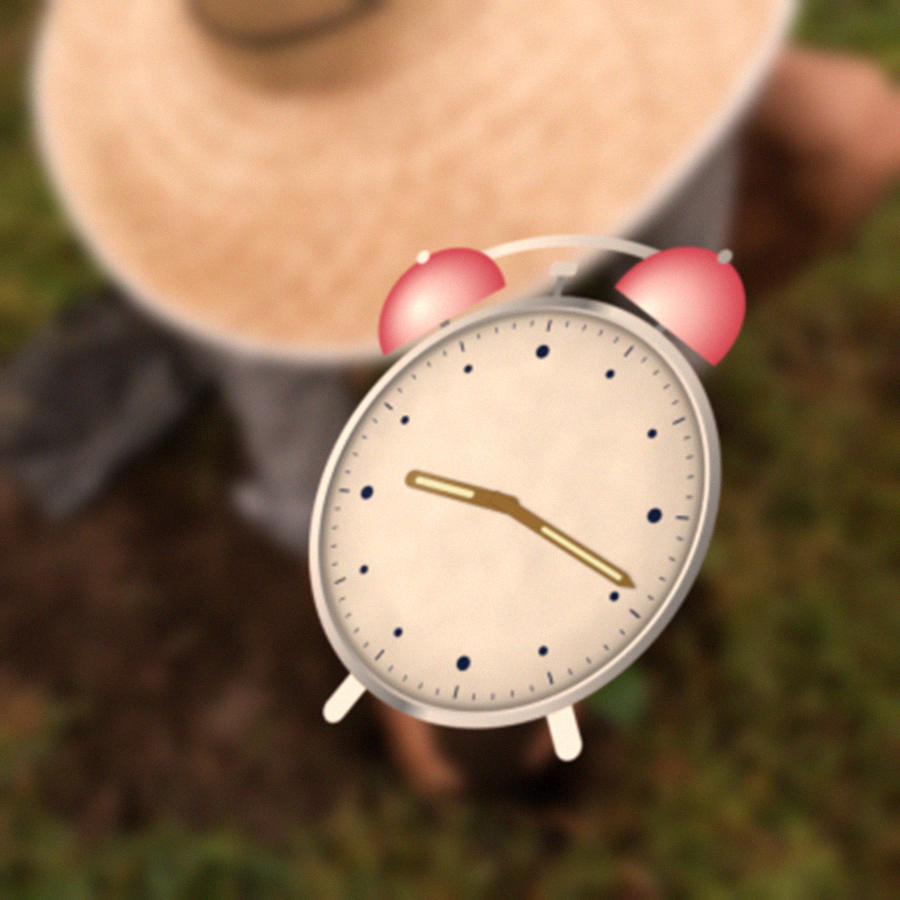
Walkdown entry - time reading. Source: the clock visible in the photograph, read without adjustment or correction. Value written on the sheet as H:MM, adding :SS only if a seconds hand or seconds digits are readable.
9:19
